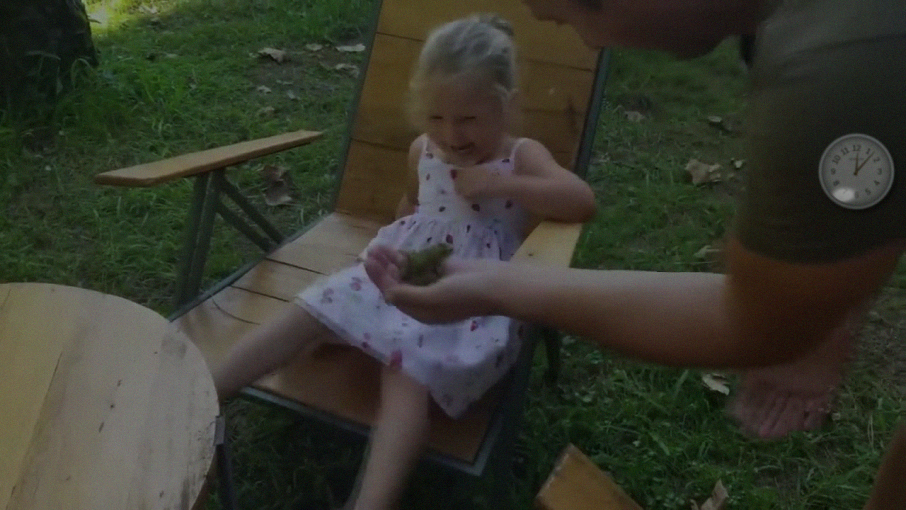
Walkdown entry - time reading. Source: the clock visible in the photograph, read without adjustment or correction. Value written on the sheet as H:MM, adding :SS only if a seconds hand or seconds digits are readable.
12:07
